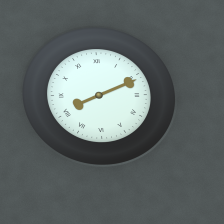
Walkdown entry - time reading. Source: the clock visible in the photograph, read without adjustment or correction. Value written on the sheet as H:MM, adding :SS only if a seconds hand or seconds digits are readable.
8:11
